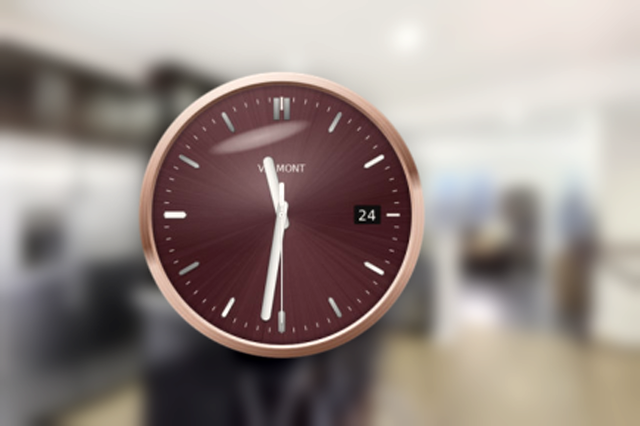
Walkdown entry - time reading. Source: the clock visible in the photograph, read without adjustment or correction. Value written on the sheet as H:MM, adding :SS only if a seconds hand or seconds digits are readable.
11:31:30
